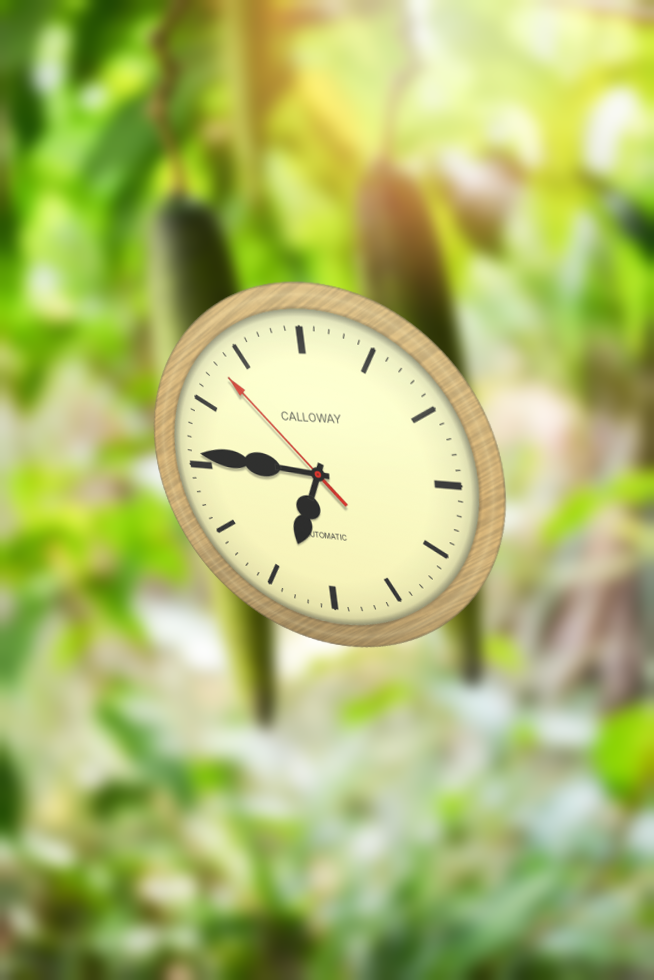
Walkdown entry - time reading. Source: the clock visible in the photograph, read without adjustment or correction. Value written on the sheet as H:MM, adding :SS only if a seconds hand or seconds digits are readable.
6:45:53
